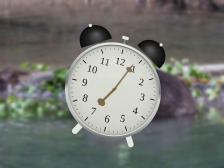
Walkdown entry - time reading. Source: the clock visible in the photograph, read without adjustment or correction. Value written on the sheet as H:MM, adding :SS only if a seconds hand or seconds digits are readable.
7:04
